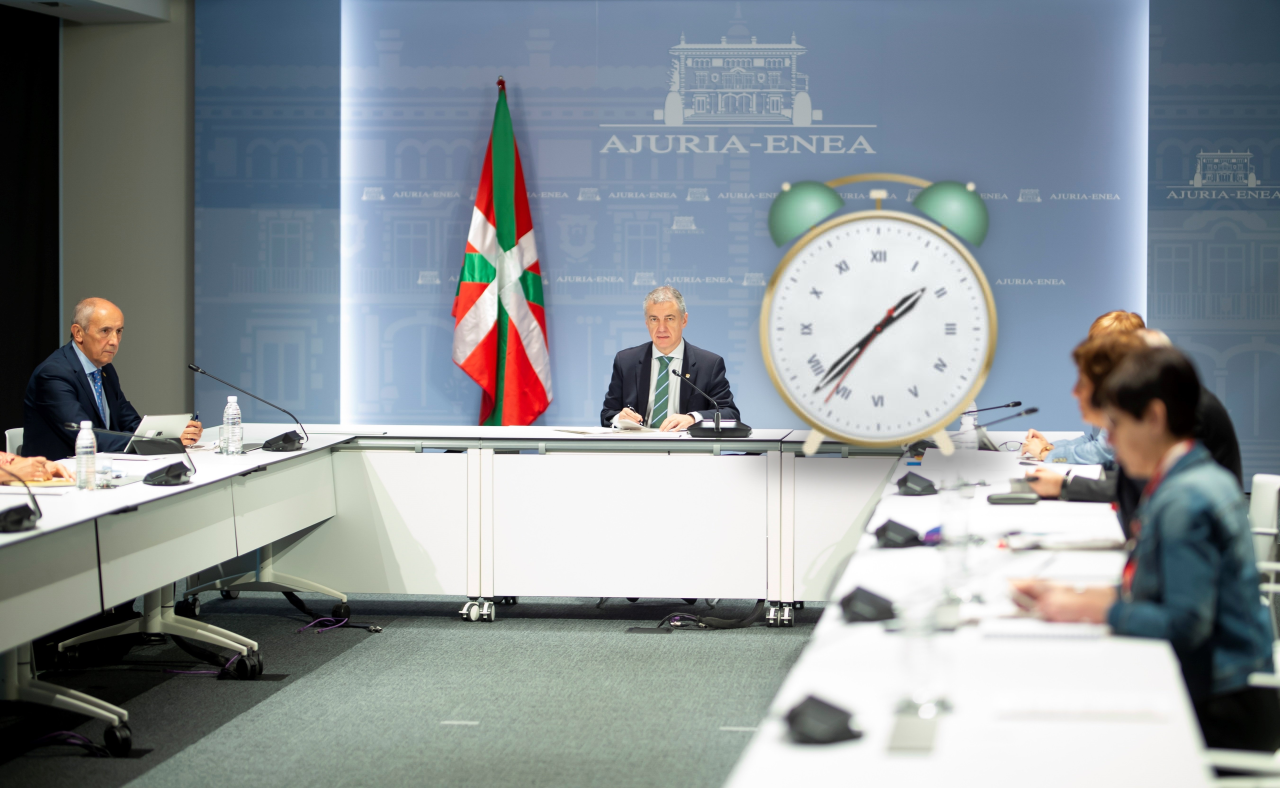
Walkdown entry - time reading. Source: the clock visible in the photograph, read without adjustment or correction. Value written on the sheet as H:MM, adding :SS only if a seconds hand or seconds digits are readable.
1:37:36
